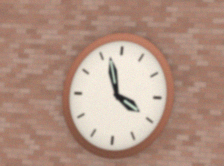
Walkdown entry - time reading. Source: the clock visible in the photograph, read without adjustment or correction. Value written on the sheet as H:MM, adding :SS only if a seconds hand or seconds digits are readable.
3:57
